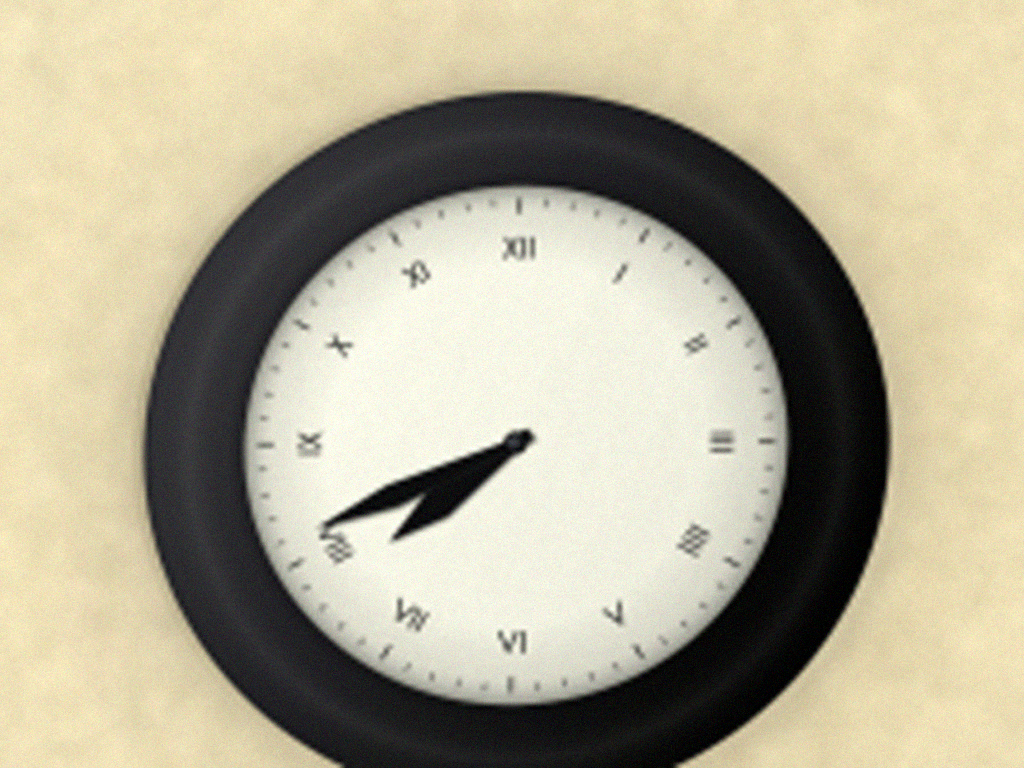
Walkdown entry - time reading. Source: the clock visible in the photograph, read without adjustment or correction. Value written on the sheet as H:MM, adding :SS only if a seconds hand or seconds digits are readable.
7:41
